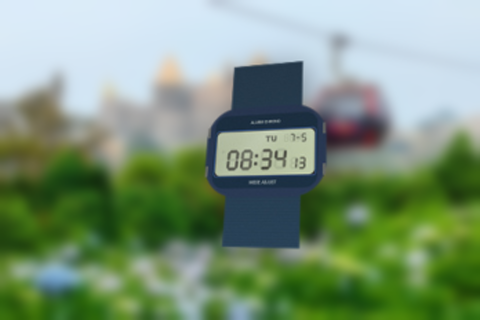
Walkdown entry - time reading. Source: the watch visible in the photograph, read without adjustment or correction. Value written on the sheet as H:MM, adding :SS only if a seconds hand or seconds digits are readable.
8:34:13
